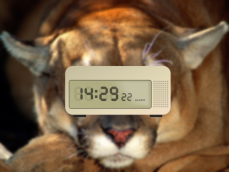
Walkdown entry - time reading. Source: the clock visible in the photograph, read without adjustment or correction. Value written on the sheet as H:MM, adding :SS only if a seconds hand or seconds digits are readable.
14:29:22
